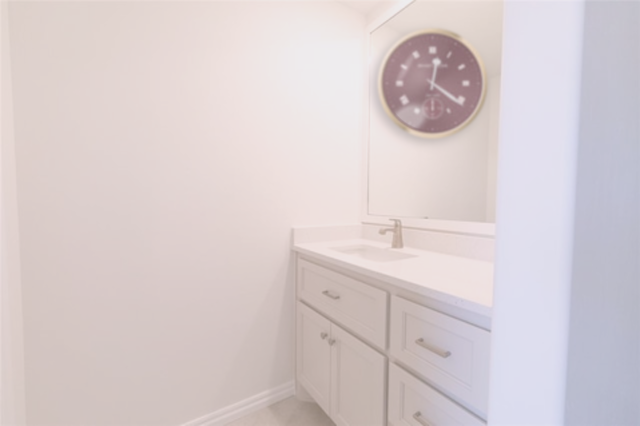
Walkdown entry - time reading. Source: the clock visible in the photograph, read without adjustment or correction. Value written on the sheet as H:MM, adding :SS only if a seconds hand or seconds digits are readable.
12:21
